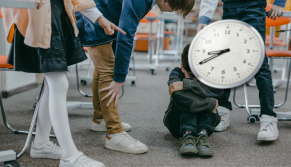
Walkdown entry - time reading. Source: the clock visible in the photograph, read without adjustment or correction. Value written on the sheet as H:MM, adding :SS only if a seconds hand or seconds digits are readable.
8:40
